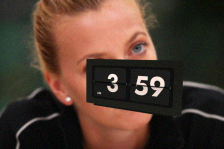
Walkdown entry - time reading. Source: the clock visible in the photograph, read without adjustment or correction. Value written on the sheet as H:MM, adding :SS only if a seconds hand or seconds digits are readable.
3:59
